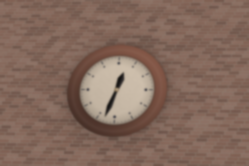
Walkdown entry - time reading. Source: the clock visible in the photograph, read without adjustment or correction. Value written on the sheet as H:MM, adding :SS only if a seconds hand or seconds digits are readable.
12:33
